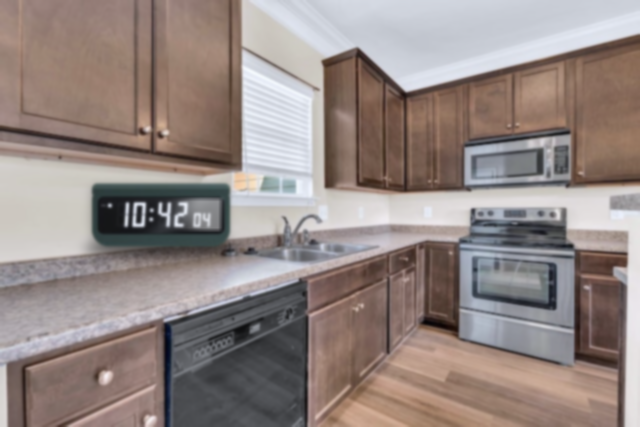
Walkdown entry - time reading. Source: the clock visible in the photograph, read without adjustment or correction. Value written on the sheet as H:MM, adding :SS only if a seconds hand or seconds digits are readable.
10:42:04
